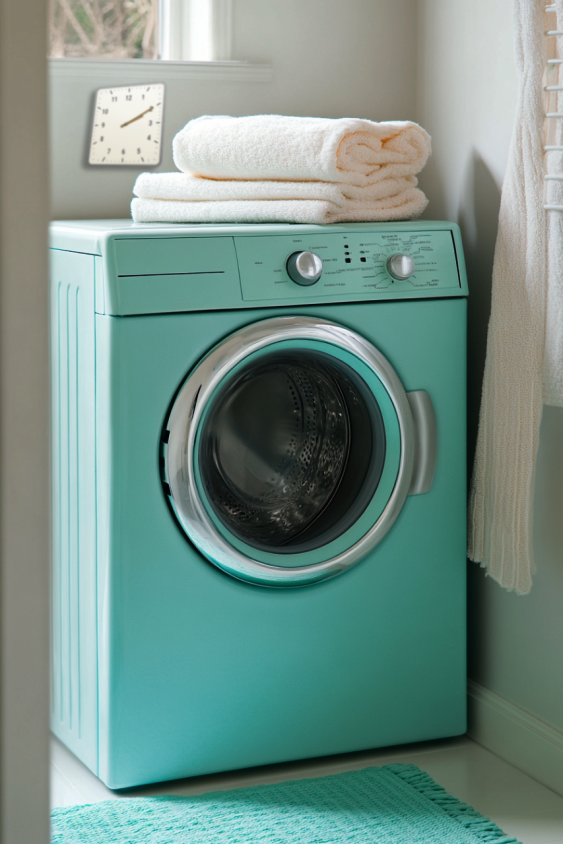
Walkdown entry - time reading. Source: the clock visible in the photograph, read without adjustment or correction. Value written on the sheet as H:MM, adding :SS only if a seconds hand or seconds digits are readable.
2:10
